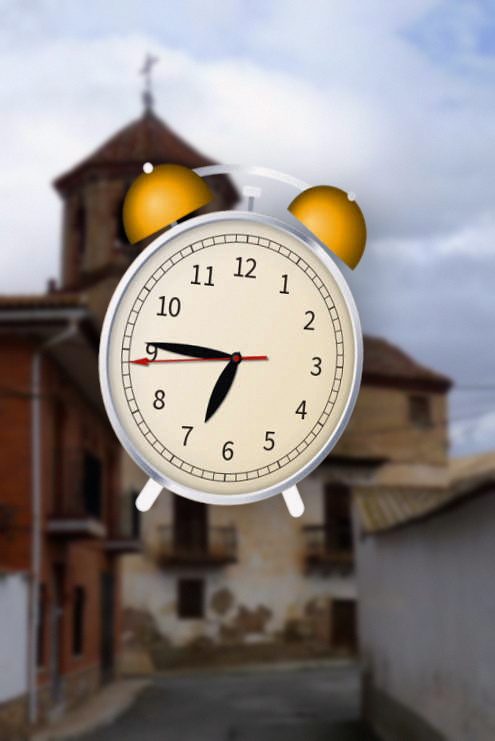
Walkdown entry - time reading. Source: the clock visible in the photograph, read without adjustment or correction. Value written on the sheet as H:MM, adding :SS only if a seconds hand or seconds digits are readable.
6:45:44
